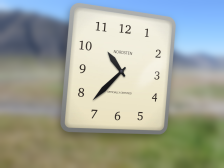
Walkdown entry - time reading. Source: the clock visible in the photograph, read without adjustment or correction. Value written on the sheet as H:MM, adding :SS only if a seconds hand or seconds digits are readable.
10:37
